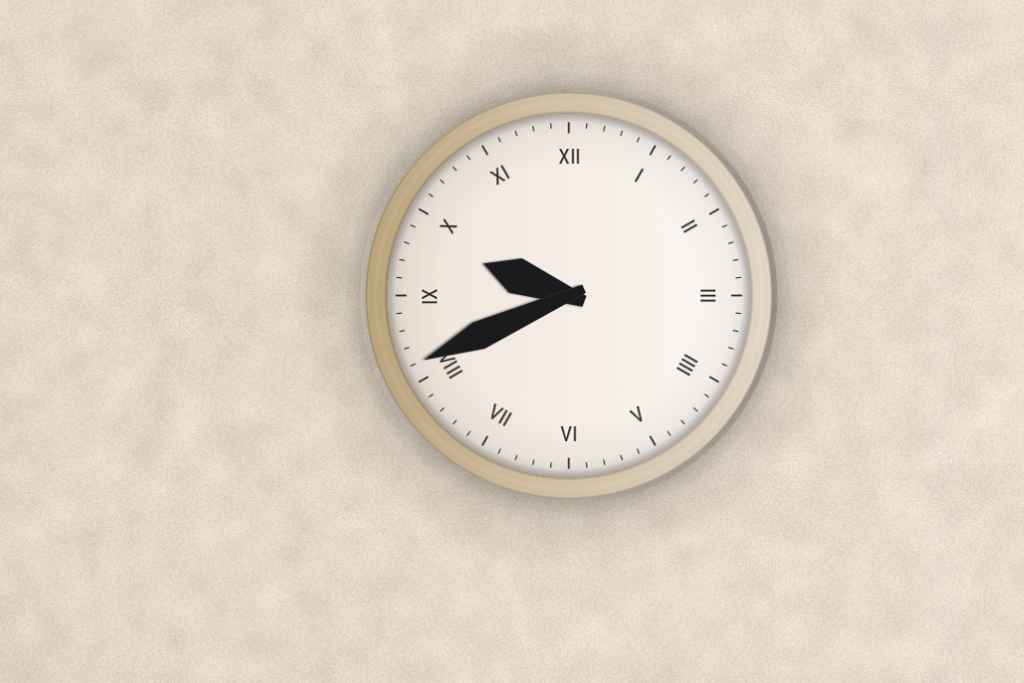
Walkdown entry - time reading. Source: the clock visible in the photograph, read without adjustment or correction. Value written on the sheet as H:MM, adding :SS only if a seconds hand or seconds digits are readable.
9:41
